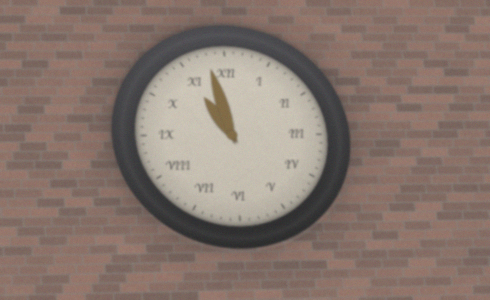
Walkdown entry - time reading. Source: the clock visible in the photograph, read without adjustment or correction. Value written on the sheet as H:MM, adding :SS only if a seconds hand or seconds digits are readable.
10:58
